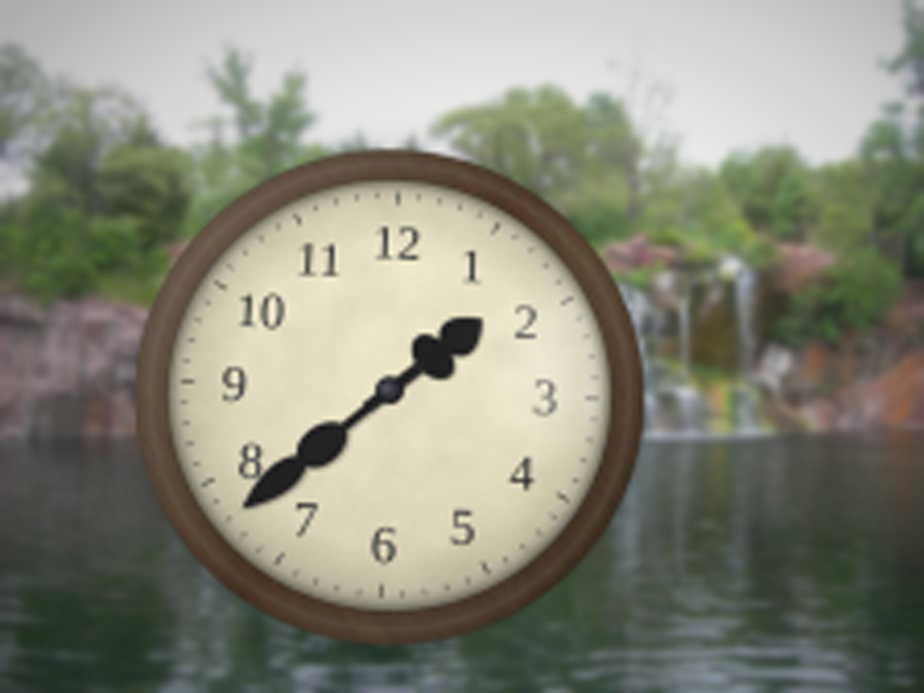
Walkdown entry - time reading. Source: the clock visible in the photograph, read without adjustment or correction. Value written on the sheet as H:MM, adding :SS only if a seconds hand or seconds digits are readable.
1:38
